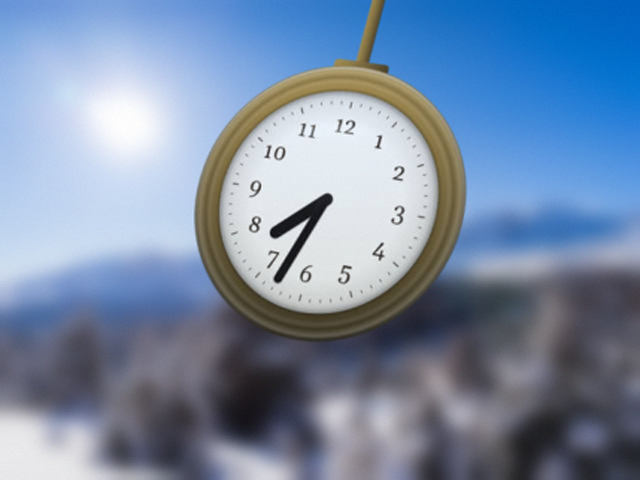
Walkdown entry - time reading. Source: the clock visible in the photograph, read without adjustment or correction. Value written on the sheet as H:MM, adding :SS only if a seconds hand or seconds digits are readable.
7:33
